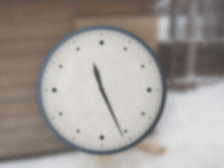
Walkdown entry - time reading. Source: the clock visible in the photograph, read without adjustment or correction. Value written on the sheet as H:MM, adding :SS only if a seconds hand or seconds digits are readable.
11:26
